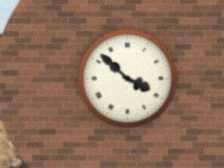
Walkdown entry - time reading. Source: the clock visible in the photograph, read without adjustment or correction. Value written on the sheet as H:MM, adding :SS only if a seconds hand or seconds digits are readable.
3:52
